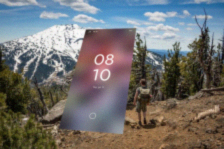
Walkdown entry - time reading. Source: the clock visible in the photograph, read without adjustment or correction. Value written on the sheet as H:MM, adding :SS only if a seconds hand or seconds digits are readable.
8:10
